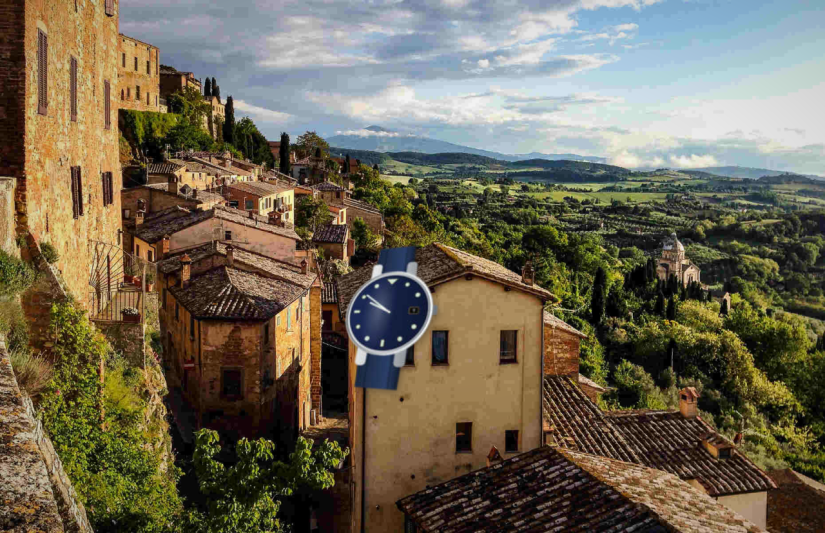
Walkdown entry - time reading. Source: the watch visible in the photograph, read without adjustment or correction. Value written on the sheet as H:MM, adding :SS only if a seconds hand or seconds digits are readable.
9:51
